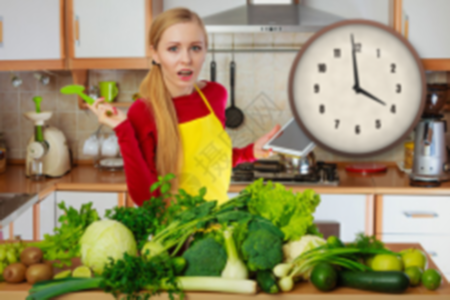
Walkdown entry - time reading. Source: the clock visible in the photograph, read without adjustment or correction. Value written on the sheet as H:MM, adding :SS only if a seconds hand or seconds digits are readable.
3:59
